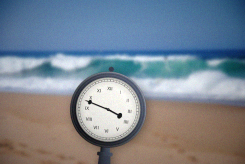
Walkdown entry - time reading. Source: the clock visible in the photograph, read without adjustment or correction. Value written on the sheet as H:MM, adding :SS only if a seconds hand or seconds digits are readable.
3:48
